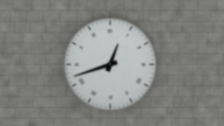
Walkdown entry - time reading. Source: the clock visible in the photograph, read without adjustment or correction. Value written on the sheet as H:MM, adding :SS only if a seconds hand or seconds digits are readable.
12:42
